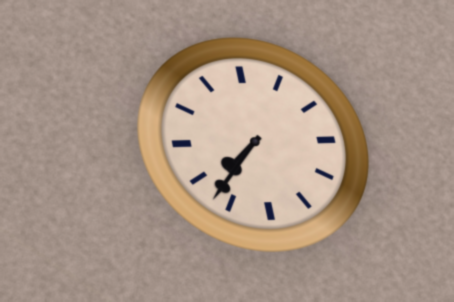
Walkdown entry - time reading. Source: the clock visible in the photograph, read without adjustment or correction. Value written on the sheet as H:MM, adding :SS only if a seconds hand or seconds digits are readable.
7:37
